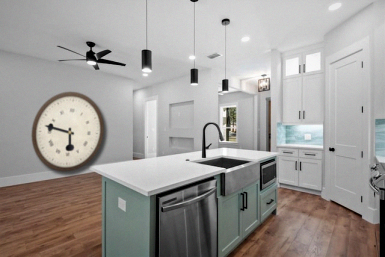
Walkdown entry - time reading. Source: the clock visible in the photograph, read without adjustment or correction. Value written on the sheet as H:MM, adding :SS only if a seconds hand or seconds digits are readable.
5:47
